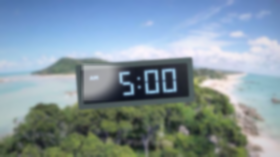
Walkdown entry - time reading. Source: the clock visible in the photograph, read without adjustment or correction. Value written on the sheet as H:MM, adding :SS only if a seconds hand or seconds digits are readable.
5:00
